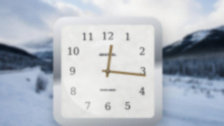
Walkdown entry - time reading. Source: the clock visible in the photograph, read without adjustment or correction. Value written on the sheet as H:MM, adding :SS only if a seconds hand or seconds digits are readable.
12:16
